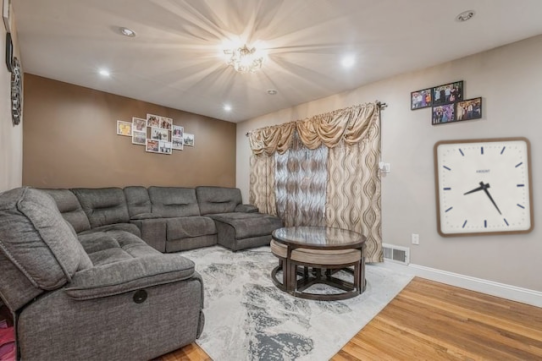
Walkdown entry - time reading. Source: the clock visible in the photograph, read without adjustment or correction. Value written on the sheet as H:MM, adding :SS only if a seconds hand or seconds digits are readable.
8:25
